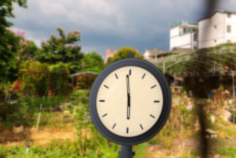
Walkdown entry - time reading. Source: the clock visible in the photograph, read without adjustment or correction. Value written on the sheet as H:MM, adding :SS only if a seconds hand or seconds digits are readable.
5:59
